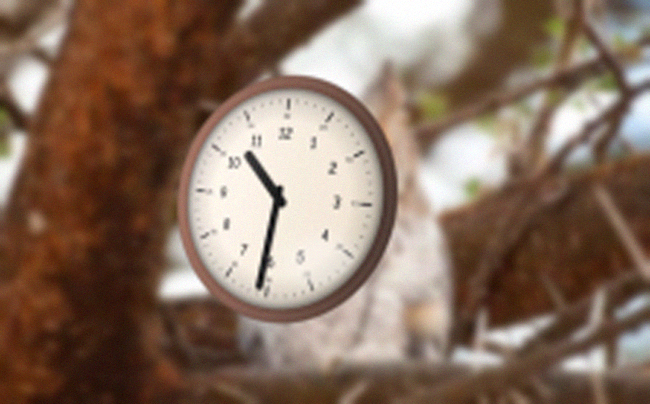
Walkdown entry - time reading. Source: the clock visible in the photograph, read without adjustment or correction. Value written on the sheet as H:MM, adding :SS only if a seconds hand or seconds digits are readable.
10:31
